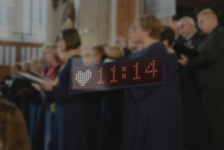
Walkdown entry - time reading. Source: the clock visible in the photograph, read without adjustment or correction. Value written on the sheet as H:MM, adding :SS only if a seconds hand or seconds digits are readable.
11:14
